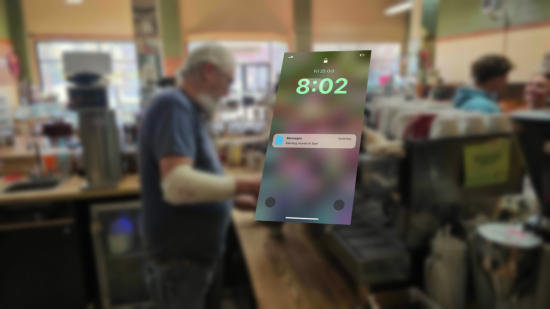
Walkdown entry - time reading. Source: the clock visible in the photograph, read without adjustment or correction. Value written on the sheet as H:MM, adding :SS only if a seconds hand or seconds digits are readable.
8:02
